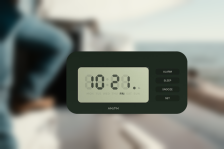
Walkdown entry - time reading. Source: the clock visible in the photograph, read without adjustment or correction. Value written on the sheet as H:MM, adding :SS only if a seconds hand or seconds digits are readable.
10:21
